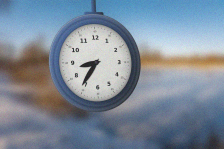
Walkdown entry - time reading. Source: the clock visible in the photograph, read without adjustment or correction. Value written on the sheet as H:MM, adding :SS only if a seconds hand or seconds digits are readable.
8:36
